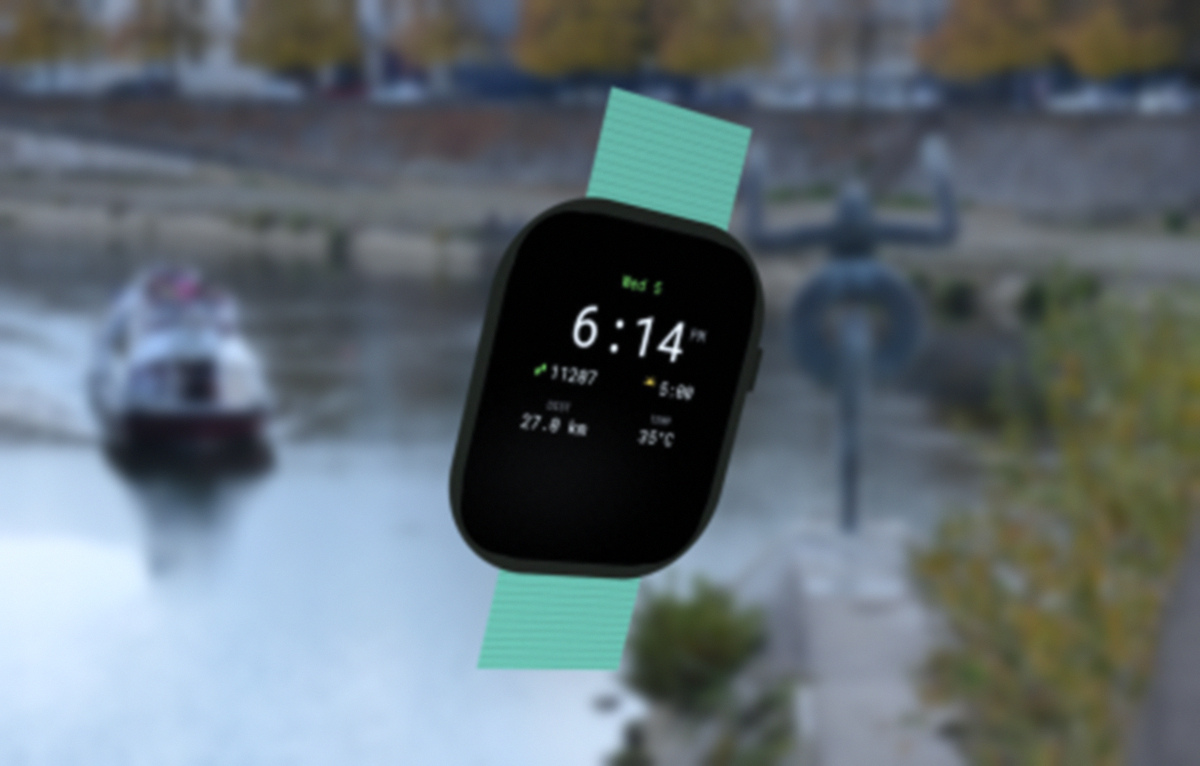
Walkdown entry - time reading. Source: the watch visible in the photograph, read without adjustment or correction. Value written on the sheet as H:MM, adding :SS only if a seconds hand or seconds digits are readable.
6:14
